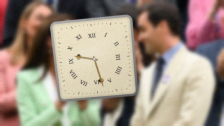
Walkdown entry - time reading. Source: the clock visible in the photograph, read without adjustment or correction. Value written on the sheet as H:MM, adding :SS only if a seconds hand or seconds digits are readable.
9:28
